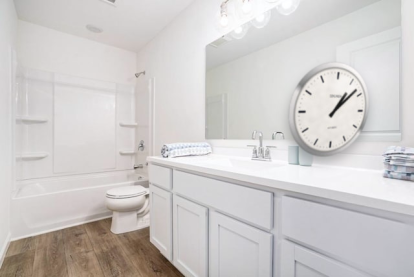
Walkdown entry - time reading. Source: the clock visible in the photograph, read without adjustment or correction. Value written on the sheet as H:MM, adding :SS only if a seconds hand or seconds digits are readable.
1:08
